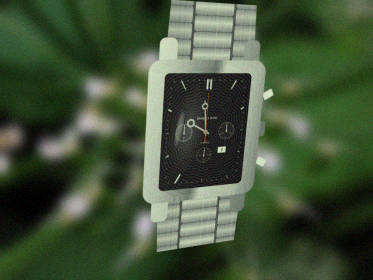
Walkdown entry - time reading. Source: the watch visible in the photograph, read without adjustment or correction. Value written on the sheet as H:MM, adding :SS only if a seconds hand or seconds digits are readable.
9:59
